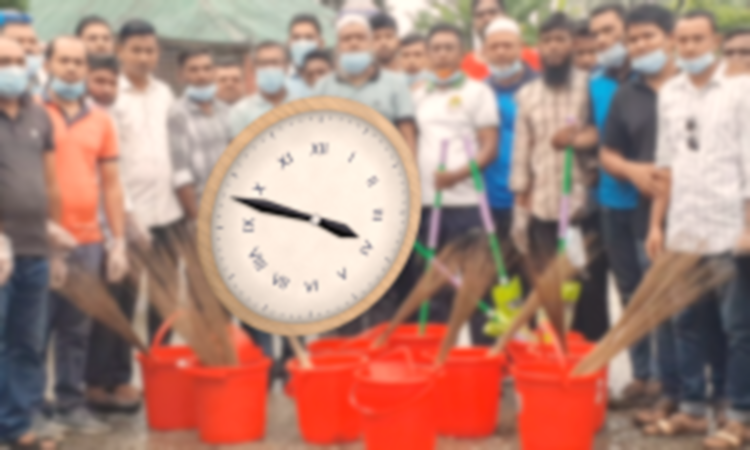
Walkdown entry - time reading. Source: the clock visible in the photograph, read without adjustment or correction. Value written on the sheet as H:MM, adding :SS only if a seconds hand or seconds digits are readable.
3:48
